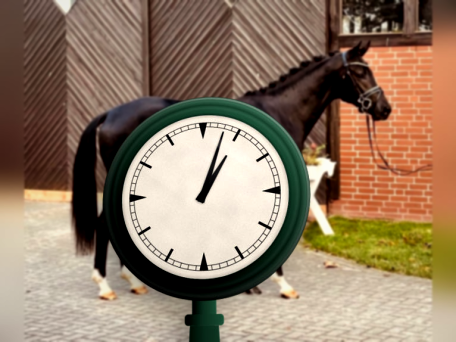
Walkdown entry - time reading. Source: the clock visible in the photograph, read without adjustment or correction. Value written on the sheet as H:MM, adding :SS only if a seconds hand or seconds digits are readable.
1:03
